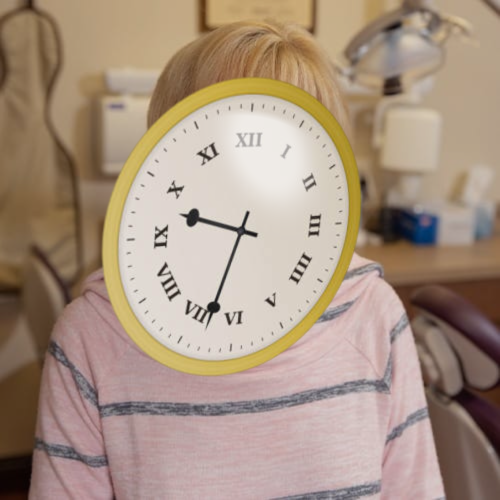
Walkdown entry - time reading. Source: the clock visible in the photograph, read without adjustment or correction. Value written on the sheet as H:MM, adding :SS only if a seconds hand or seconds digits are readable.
9:33
